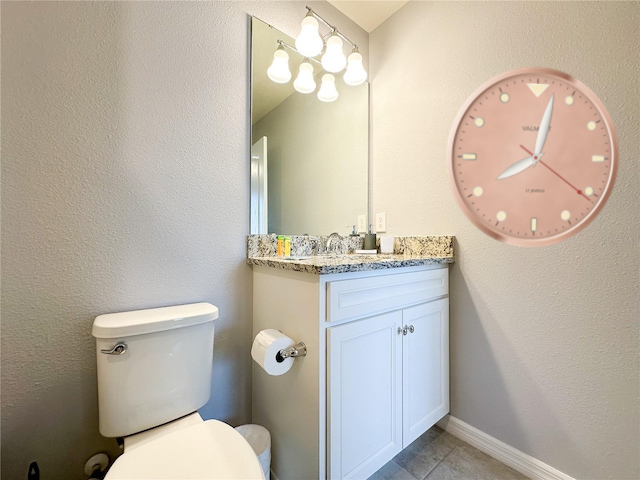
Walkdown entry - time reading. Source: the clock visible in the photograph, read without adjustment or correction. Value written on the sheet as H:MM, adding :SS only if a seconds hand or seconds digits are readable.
8:02:21
